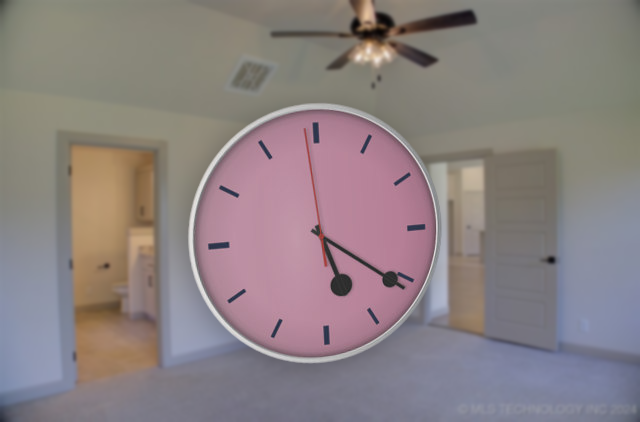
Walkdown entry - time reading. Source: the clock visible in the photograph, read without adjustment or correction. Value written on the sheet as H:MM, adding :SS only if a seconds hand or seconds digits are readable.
5:20:59
